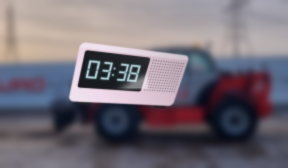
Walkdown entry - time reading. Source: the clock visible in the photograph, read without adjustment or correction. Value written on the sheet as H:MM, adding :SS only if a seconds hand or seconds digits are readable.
3:38
